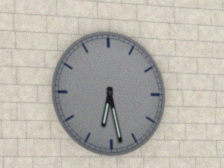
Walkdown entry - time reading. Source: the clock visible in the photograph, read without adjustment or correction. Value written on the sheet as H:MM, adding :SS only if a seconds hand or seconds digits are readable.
6:28
